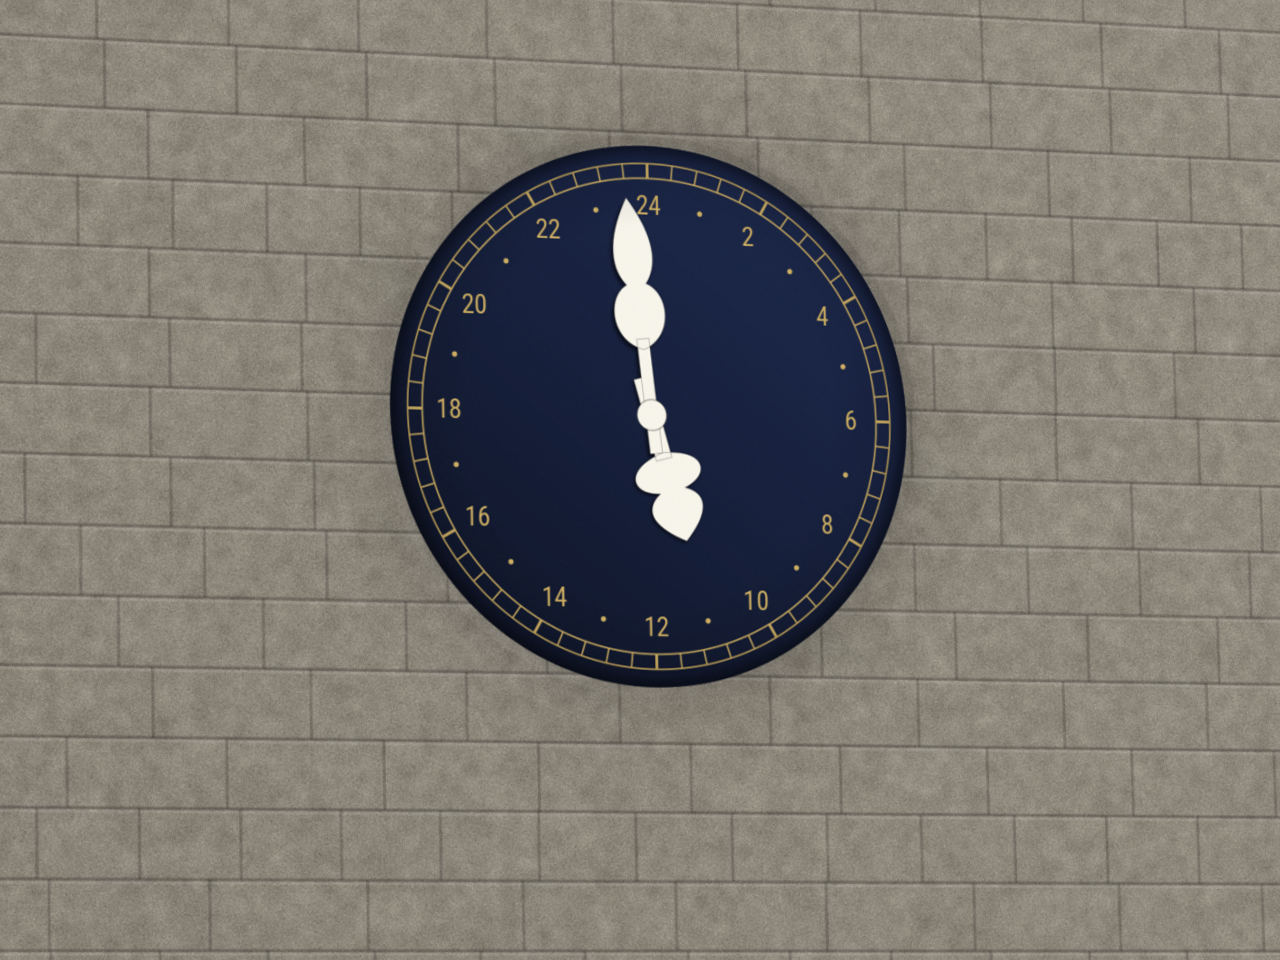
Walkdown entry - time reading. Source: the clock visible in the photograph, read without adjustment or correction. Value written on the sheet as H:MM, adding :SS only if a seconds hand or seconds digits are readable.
10:59
